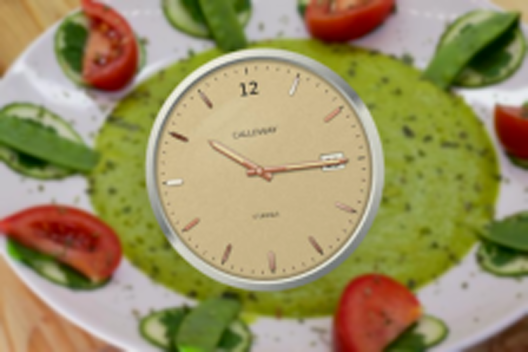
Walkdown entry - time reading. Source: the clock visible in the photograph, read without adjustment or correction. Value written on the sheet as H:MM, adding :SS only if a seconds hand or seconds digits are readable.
10:15
